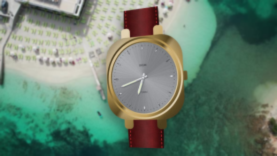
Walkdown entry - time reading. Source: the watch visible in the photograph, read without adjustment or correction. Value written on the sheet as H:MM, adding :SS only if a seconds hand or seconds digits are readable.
6:42
